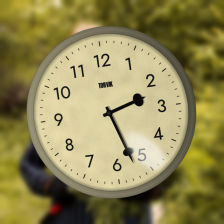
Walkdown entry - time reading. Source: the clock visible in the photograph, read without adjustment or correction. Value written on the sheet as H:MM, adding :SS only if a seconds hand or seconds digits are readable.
2:27
